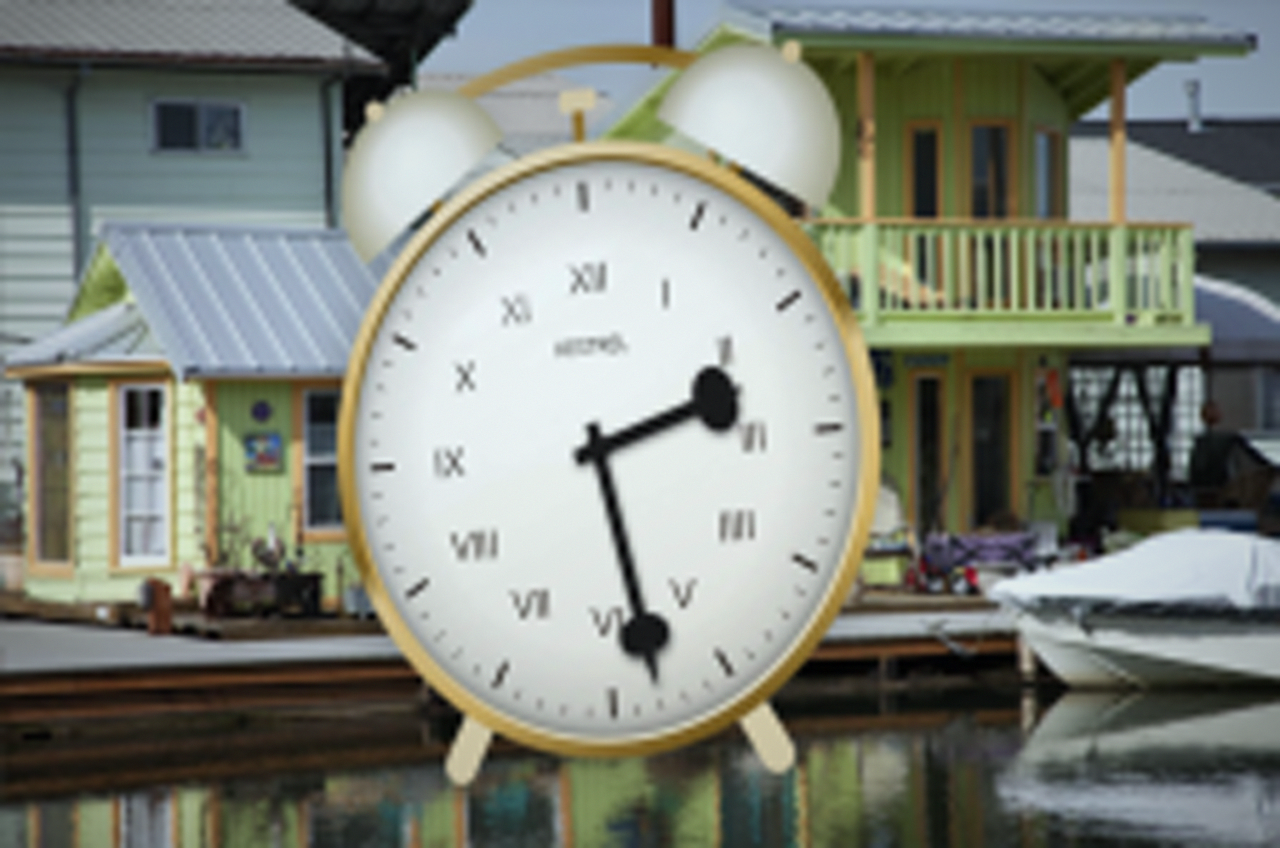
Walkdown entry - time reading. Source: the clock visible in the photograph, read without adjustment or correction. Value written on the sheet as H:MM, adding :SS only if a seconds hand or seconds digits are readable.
2:28
